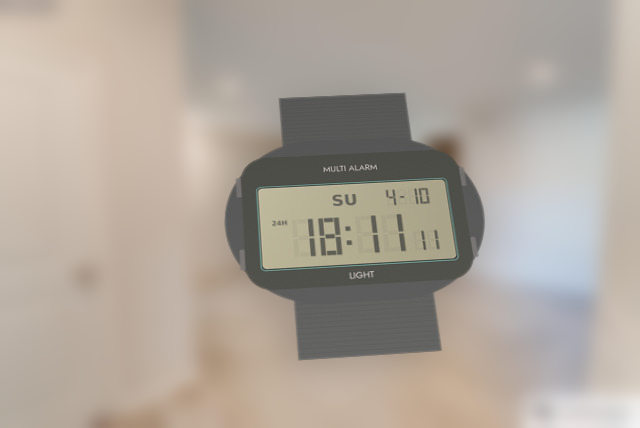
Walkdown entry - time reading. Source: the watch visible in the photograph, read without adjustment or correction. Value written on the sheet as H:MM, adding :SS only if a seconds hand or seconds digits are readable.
18:11:11
